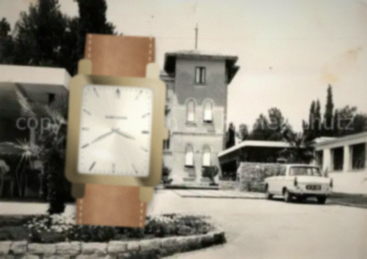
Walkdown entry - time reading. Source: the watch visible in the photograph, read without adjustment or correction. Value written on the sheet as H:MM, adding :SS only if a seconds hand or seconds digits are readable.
3:40
